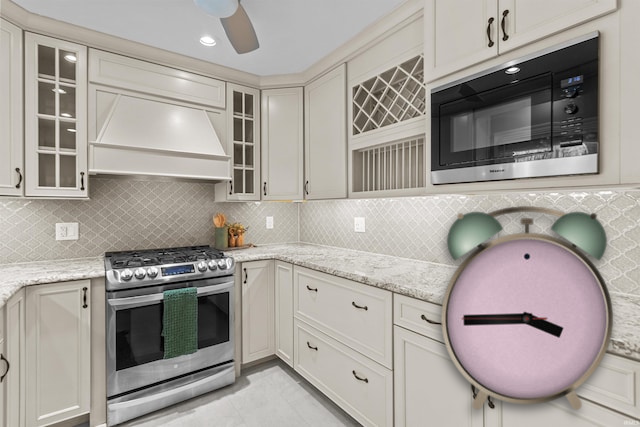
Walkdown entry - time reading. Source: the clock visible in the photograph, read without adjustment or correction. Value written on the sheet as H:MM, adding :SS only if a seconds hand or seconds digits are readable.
3:44:45
